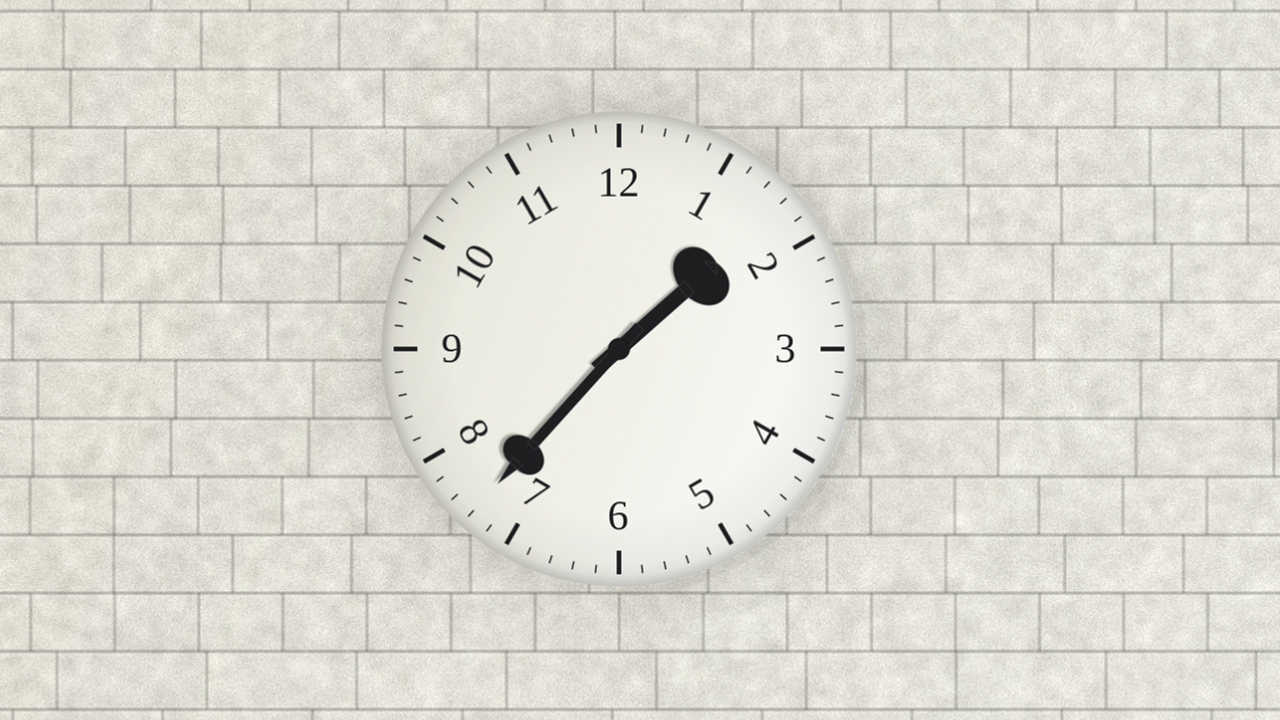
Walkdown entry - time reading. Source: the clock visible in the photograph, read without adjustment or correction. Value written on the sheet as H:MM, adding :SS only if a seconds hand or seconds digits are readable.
1:37
